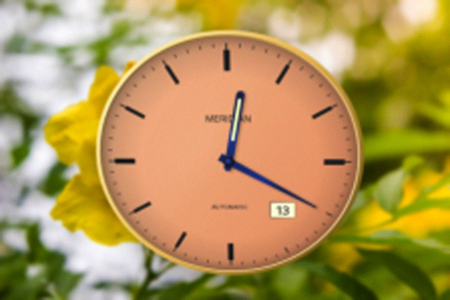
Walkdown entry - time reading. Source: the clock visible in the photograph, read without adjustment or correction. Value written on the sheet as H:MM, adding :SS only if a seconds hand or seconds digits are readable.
12:20
